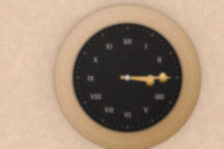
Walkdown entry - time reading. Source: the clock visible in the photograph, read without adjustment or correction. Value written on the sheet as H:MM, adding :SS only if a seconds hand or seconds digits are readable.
3:15
